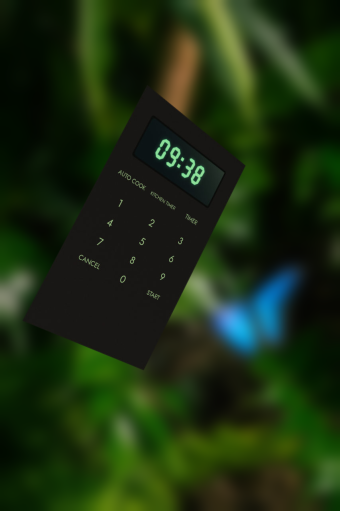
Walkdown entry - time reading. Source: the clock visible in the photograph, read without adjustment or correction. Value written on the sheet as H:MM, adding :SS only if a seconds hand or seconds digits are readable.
9:38
